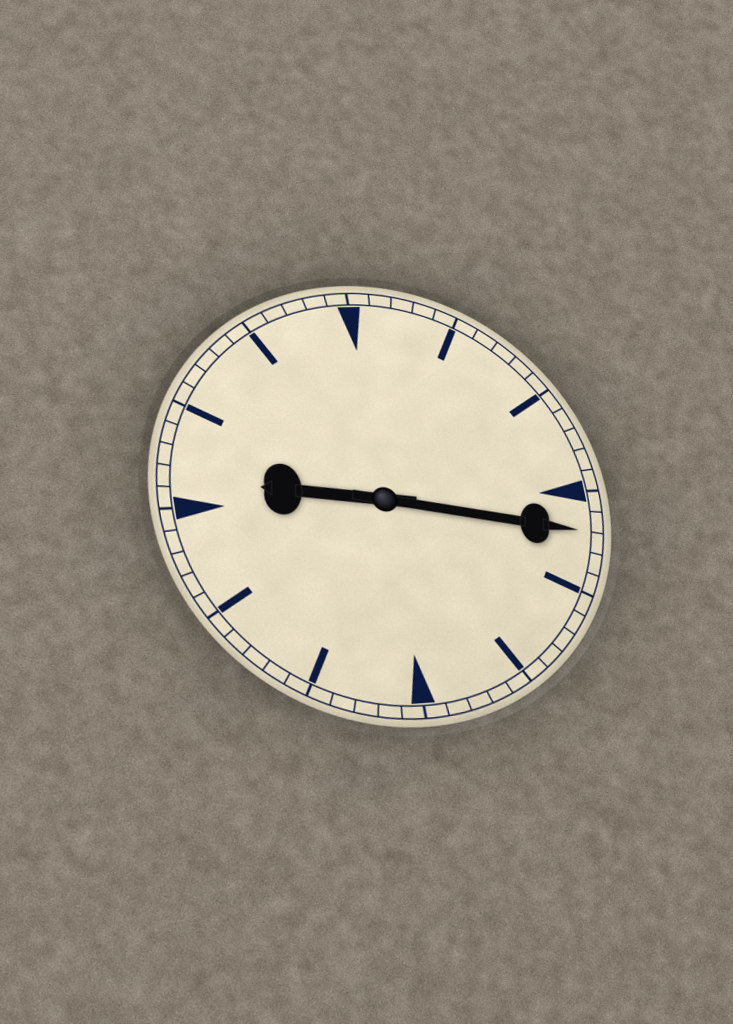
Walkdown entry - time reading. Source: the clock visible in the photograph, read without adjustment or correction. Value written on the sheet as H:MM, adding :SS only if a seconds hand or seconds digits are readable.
9:17
